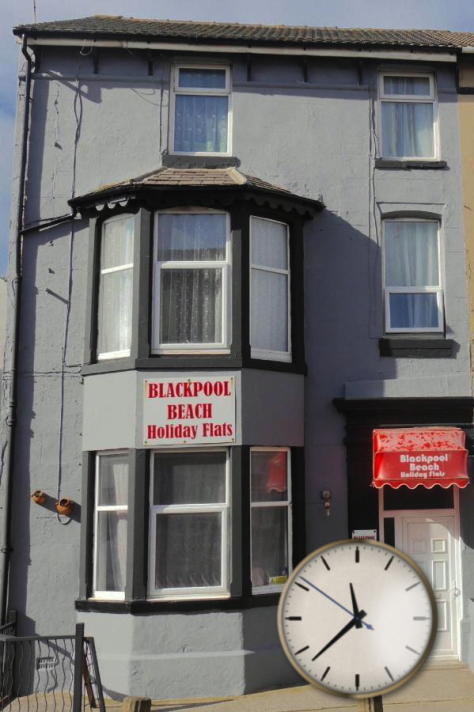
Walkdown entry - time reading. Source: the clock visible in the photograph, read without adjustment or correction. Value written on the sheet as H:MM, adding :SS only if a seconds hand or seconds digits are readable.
11:37:51
